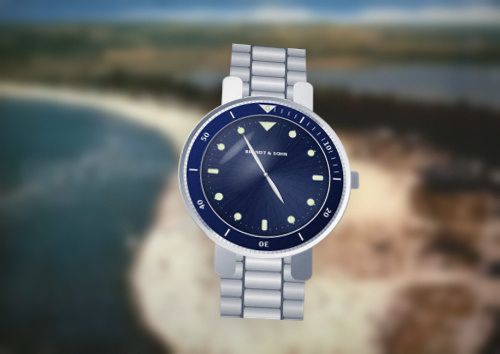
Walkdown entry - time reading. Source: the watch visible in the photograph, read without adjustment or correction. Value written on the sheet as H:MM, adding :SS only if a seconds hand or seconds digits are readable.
4:55
